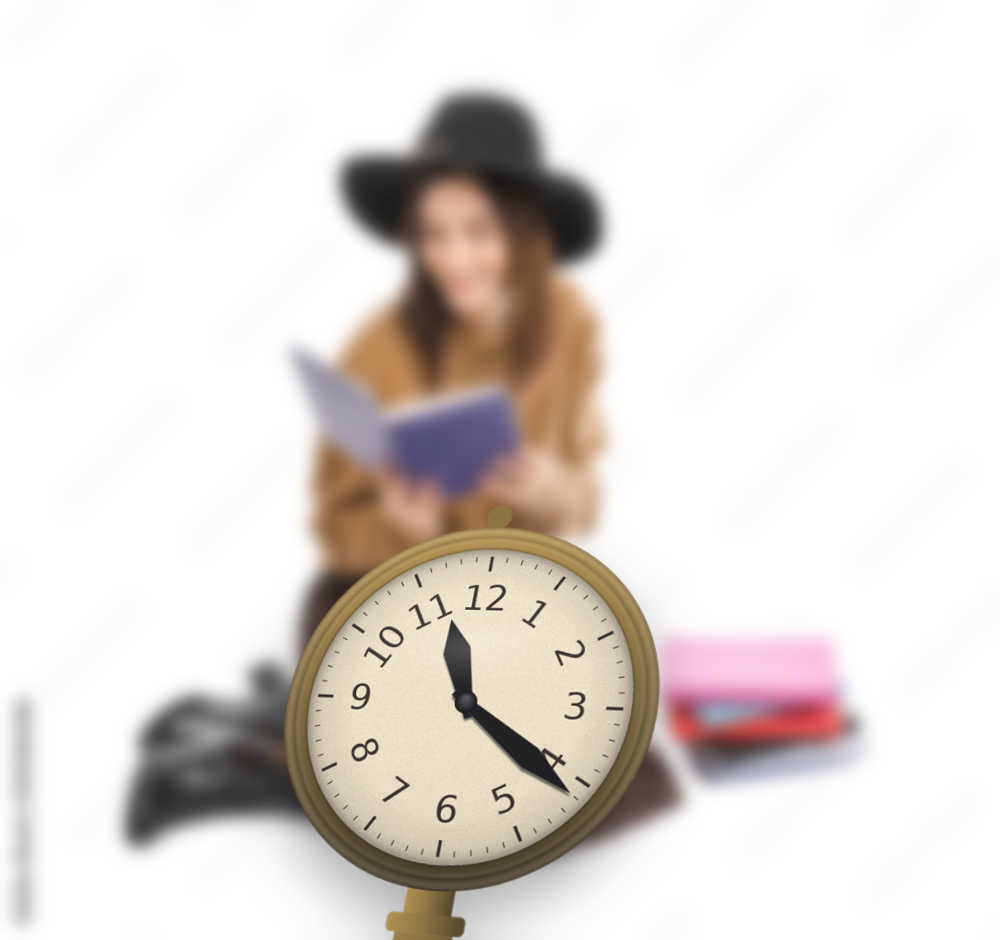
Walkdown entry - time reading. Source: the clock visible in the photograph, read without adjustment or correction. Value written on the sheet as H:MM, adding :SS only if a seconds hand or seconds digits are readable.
11:21
